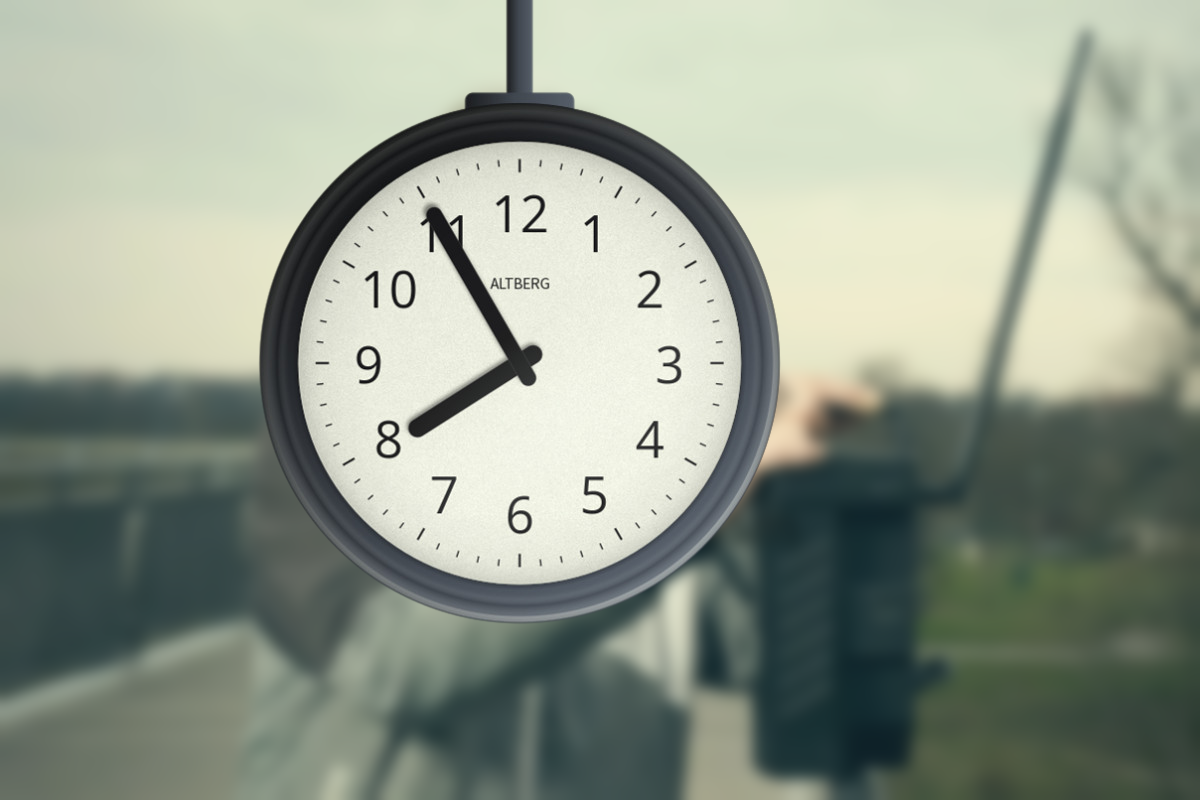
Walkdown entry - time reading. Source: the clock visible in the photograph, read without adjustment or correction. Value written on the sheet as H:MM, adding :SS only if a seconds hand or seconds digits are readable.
7:55
